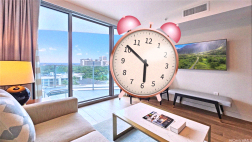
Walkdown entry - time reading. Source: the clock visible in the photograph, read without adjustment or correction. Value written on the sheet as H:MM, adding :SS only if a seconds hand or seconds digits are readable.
5:51
